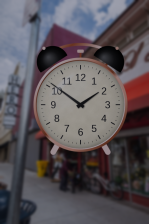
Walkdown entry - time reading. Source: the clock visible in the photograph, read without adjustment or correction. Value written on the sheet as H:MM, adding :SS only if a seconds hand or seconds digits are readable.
1:51
